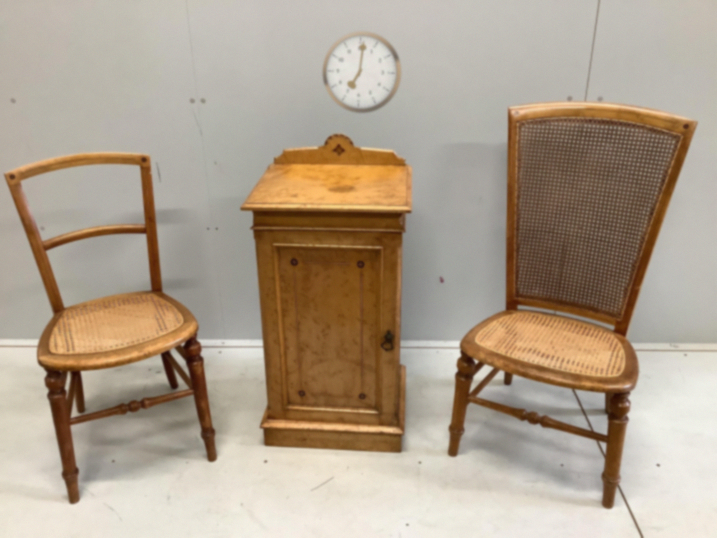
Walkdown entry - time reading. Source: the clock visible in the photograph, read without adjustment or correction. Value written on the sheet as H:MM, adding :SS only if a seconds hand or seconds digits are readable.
7:01
